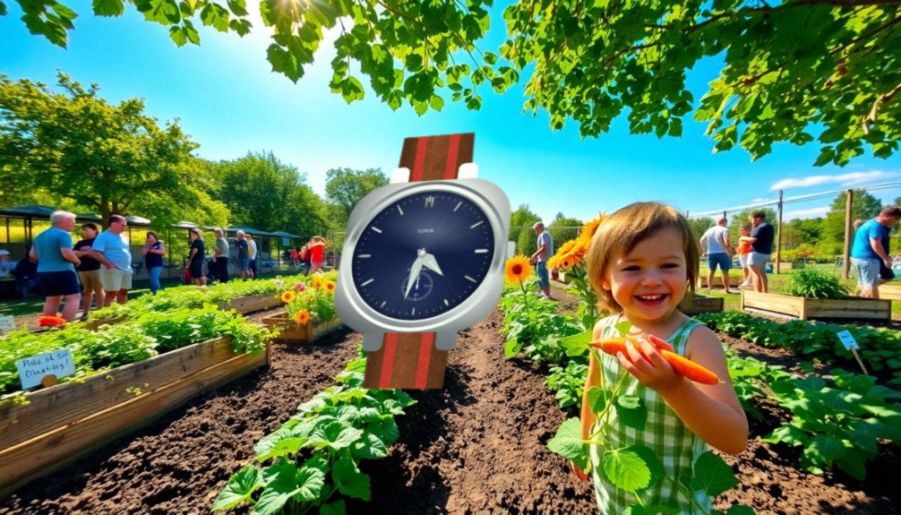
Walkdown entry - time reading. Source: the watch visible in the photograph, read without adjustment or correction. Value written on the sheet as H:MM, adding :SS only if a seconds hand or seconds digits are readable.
4:32
